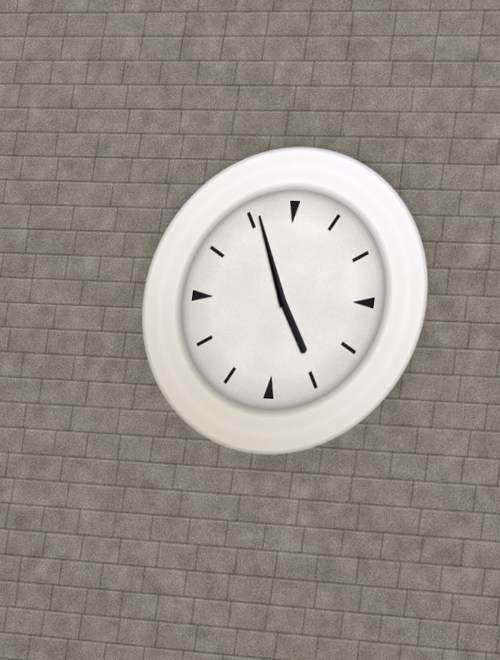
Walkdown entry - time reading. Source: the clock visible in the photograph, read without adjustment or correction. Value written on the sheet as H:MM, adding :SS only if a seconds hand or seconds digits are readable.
4:56
